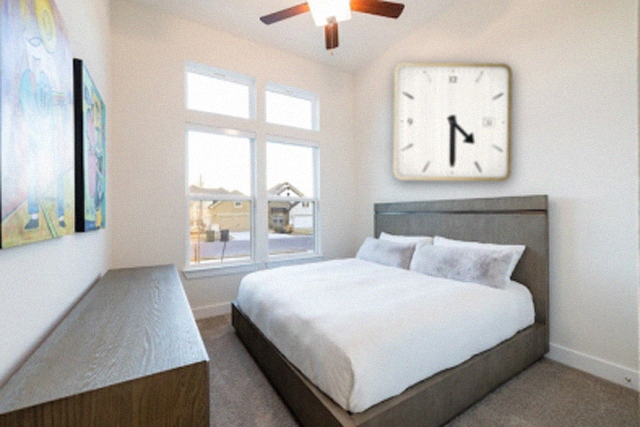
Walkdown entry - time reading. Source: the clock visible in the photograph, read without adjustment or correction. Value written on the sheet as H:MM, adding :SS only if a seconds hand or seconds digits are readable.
4:30
